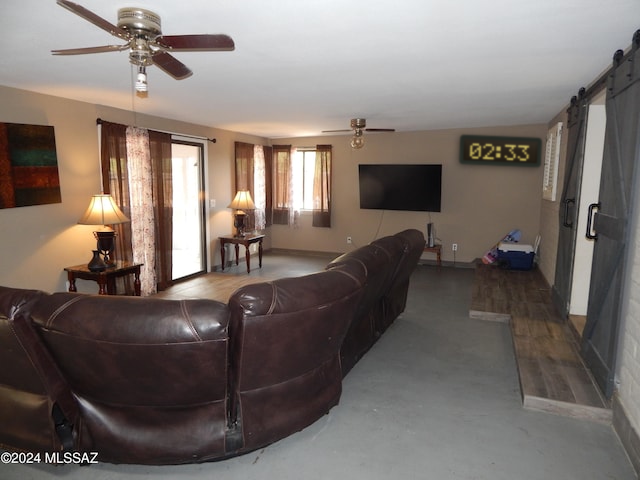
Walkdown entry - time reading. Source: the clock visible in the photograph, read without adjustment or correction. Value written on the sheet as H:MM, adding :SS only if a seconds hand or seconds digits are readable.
2:33
